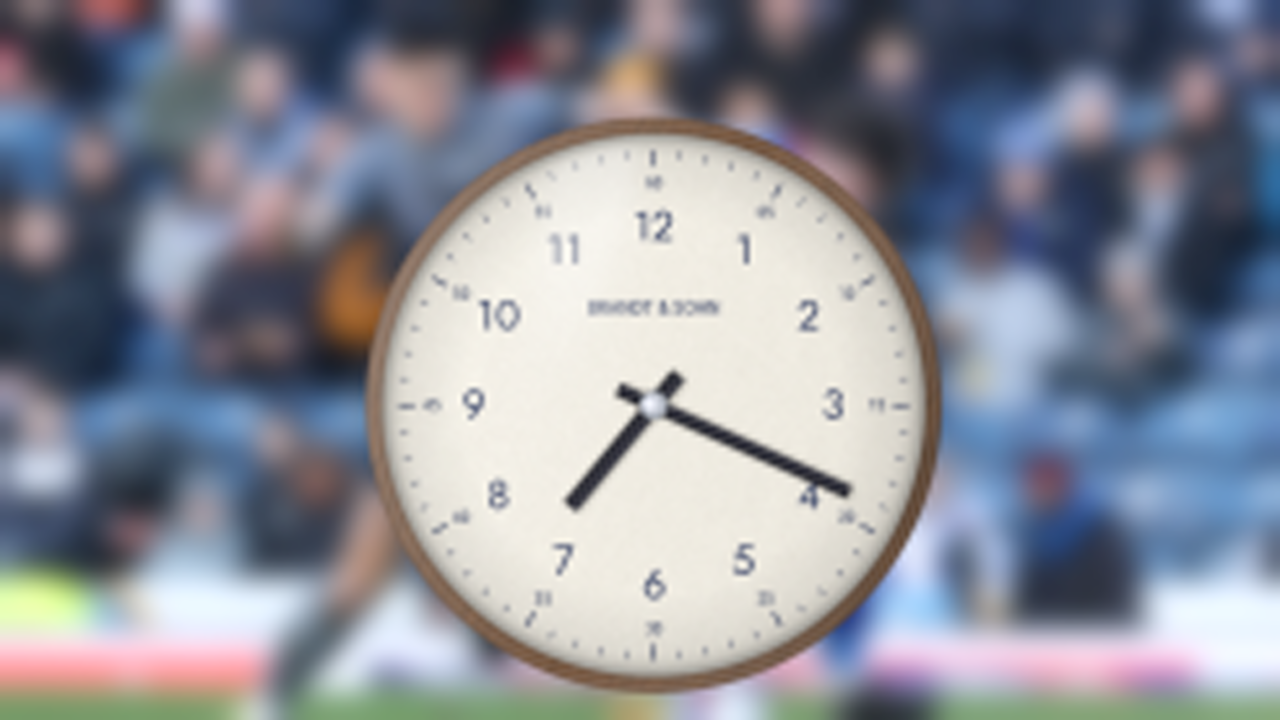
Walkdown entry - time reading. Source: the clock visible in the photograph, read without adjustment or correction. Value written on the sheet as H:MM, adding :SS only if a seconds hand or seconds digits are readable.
7:19
